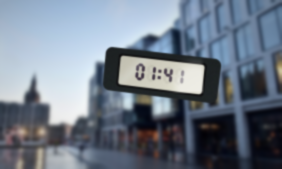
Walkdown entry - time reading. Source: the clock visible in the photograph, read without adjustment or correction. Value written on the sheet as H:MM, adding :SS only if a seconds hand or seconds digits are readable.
1:41
